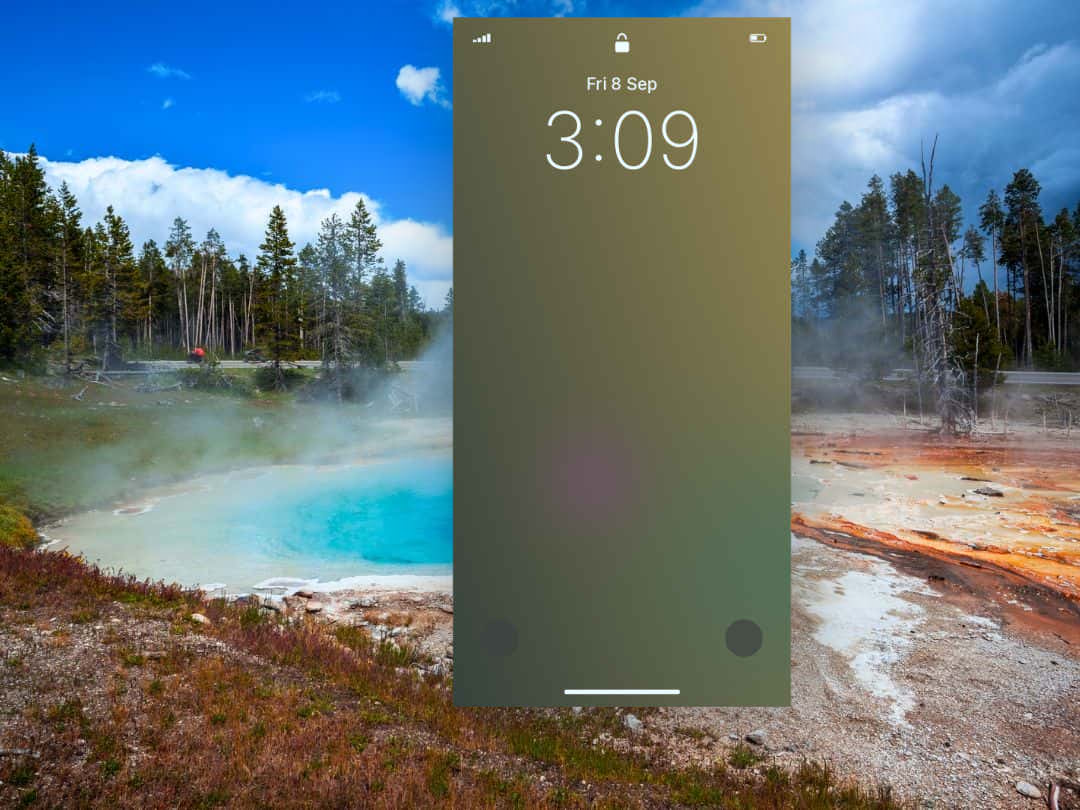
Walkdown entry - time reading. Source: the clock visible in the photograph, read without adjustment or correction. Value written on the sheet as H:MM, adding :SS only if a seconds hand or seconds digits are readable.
3:09
